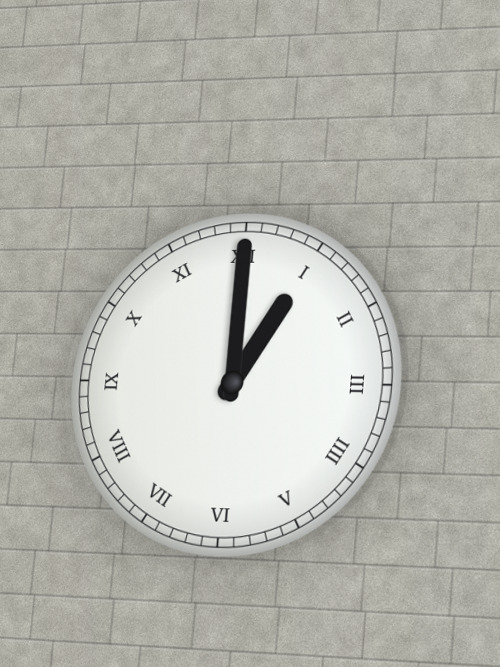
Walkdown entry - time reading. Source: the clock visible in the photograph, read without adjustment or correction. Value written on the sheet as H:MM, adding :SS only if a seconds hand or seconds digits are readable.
1:00
